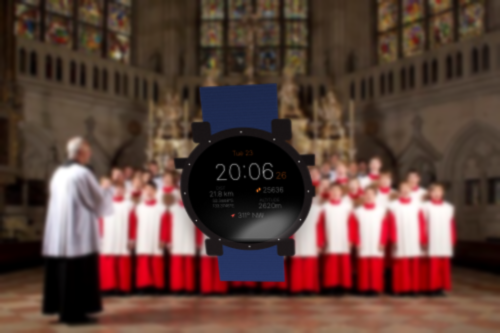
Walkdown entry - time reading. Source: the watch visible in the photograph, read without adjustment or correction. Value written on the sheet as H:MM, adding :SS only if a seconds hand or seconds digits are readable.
20:06
